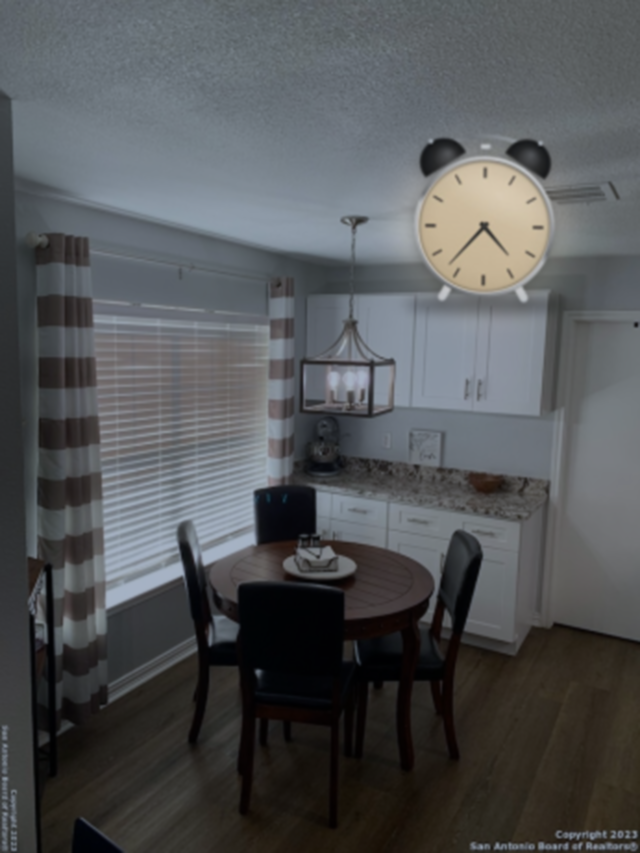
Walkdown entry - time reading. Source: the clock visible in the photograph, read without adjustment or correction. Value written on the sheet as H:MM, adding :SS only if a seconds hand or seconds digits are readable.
4:37
